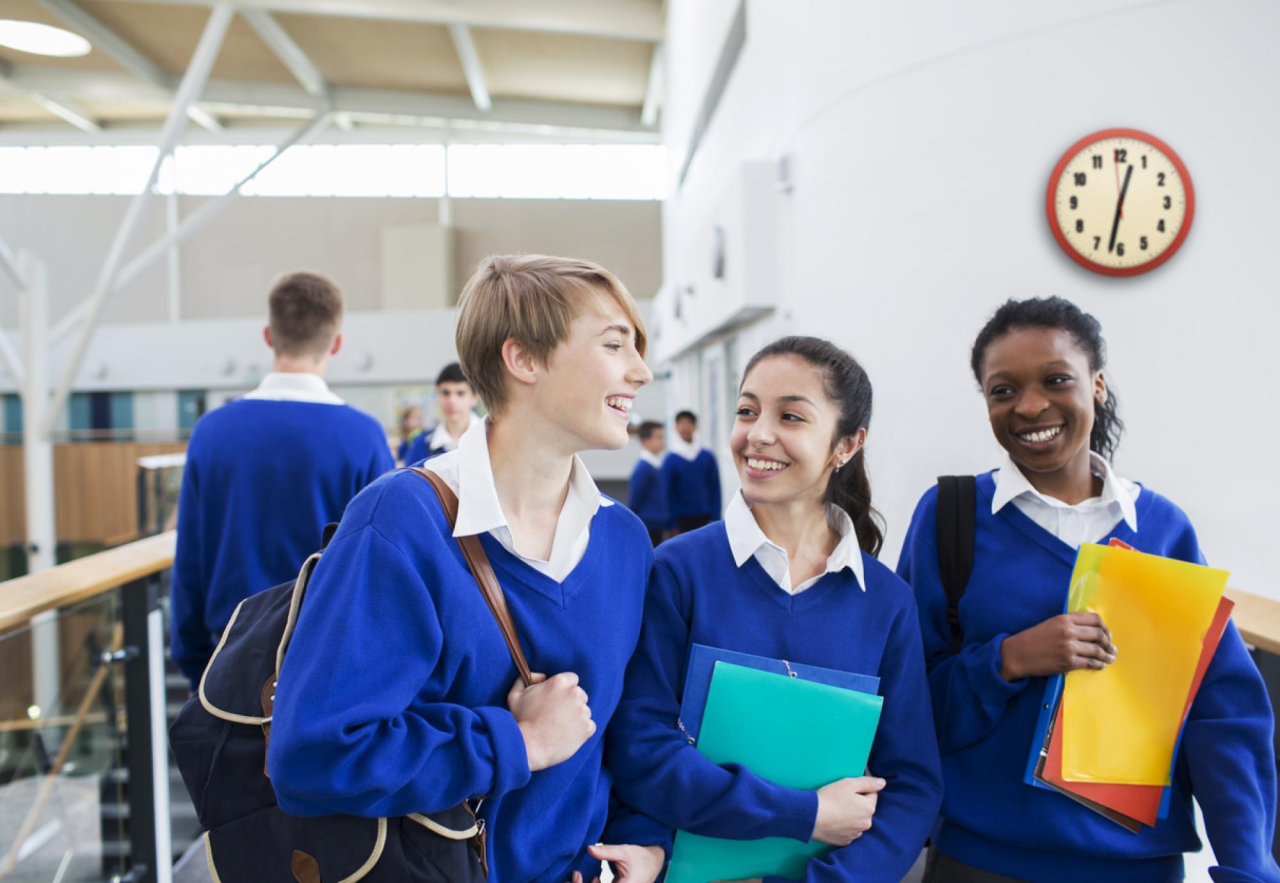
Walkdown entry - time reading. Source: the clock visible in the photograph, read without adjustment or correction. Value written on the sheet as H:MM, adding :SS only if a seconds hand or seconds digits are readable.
12:31:59
